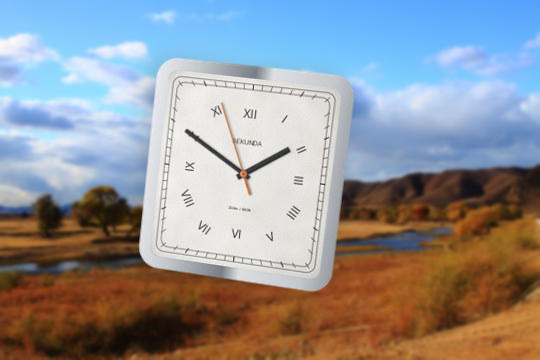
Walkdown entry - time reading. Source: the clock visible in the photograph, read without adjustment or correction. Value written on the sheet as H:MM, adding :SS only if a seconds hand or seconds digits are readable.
1:49:56
